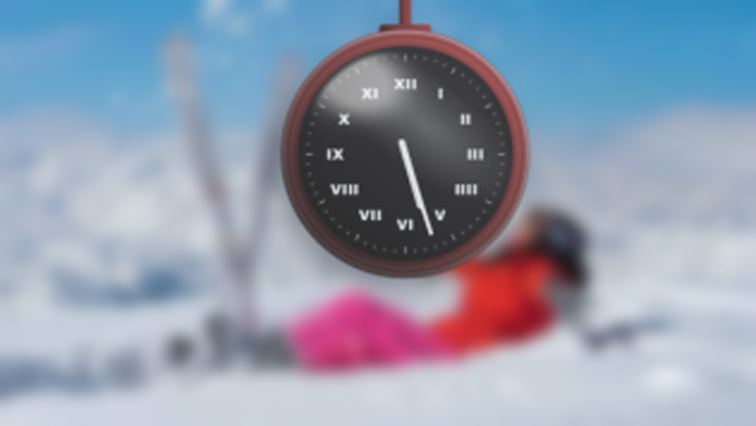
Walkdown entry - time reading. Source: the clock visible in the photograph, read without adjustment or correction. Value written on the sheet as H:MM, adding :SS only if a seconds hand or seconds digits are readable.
5:27
